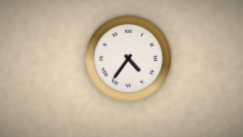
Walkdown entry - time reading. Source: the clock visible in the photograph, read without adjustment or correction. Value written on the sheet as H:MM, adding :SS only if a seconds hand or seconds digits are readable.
4:36
